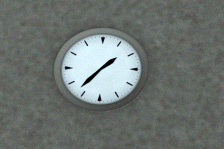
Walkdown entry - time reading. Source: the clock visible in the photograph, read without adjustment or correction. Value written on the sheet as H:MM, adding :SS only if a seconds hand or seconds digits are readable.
1:37
